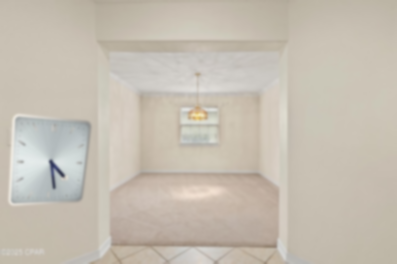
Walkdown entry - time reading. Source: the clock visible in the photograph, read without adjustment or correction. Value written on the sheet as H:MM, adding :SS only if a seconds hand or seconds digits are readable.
4:28
